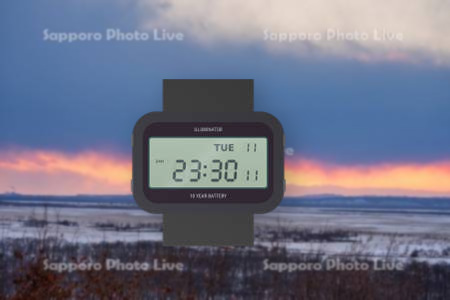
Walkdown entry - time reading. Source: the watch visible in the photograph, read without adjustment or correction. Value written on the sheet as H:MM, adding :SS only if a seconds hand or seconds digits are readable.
23:30:11
